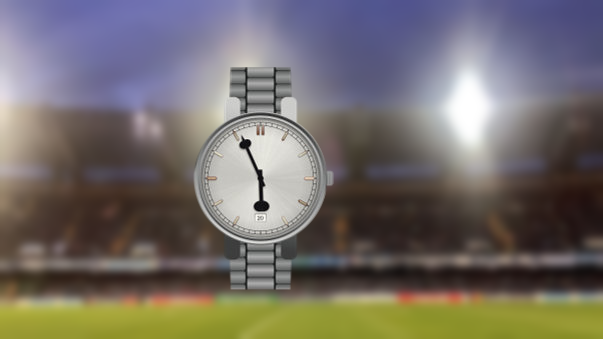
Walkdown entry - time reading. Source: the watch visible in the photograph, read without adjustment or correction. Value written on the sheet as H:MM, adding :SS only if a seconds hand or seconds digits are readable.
5:56
